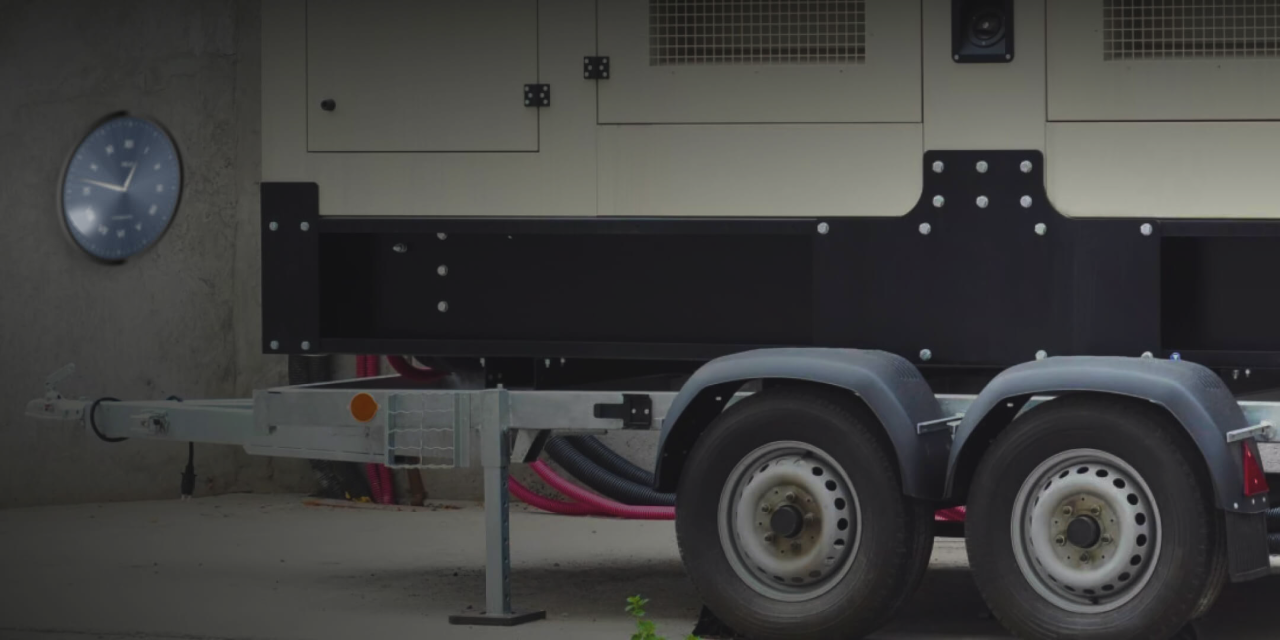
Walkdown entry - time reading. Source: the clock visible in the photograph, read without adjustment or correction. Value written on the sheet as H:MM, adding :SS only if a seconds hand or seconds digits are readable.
12:47
